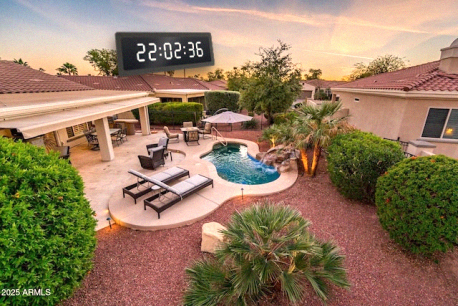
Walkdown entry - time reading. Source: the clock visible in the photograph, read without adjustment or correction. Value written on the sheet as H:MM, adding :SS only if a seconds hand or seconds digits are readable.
22:02:36
